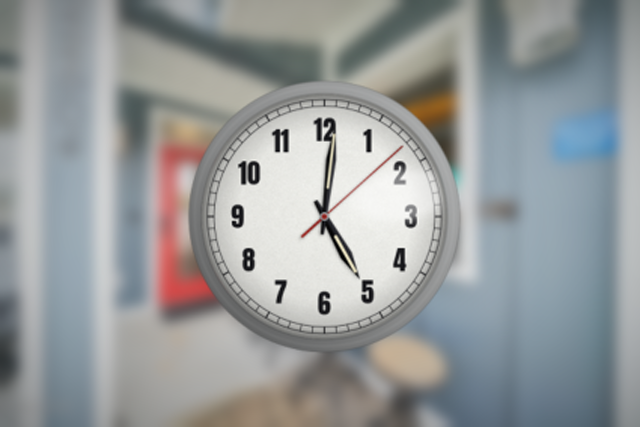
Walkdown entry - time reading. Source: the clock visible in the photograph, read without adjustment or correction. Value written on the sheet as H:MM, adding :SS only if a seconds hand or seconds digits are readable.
5:01:08
